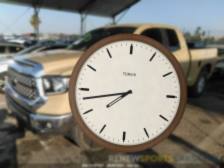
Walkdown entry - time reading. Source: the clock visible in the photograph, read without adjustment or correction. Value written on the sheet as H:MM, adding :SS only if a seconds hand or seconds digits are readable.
7:43
